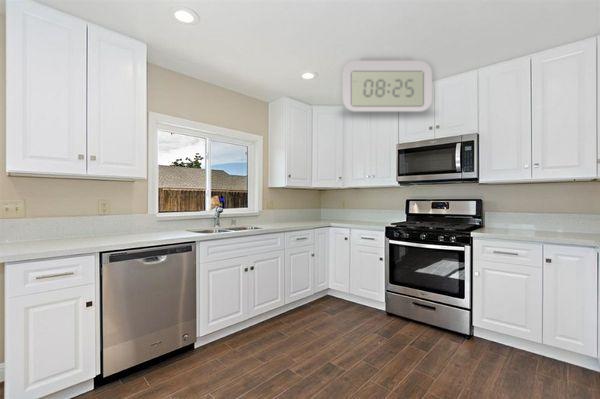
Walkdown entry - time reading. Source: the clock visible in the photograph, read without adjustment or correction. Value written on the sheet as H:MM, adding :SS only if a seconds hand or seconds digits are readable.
8:25
